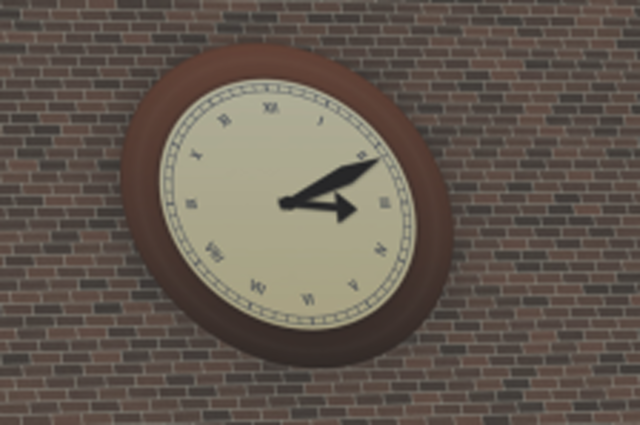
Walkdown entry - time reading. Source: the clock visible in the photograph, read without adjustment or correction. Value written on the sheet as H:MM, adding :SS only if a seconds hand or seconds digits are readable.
3:11
